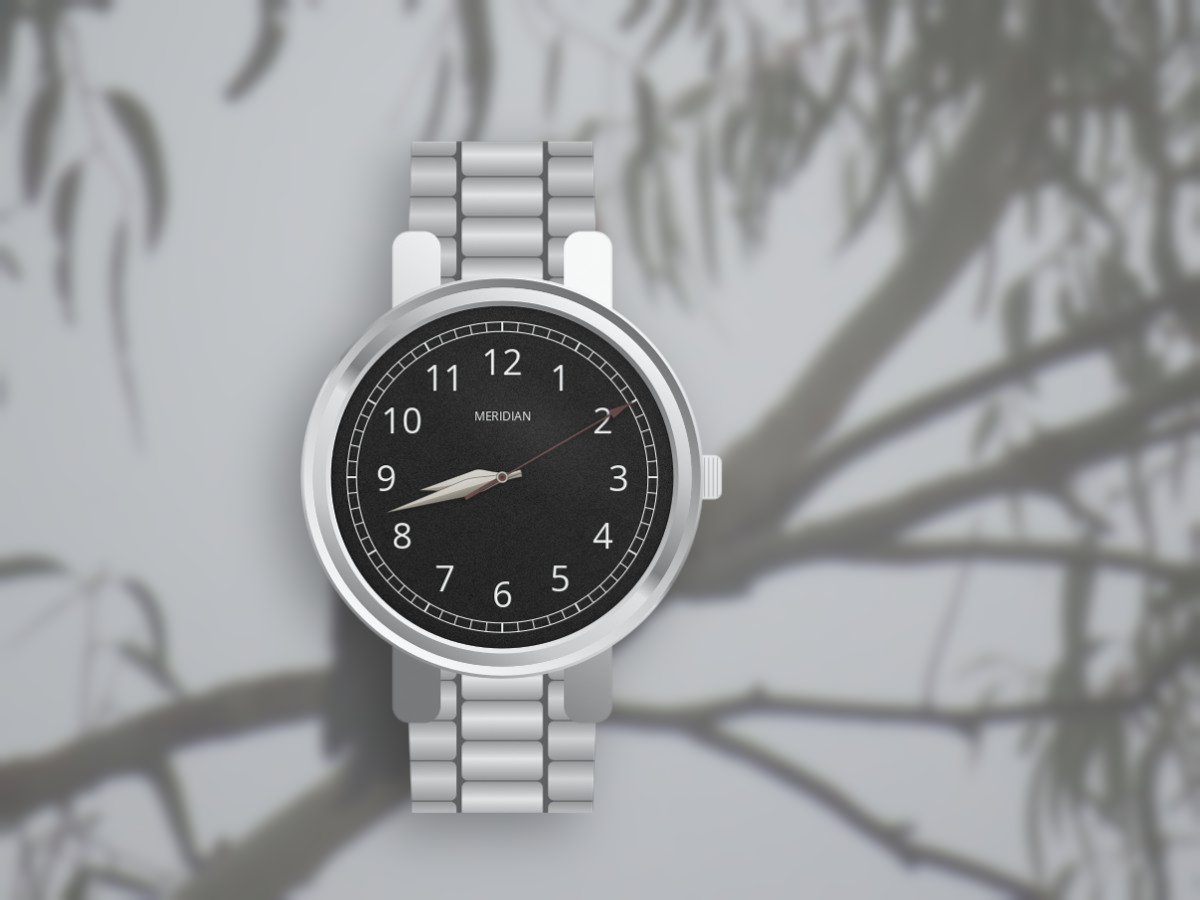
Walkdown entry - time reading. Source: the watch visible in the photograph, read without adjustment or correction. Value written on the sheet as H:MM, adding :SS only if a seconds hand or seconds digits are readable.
8:42:10
